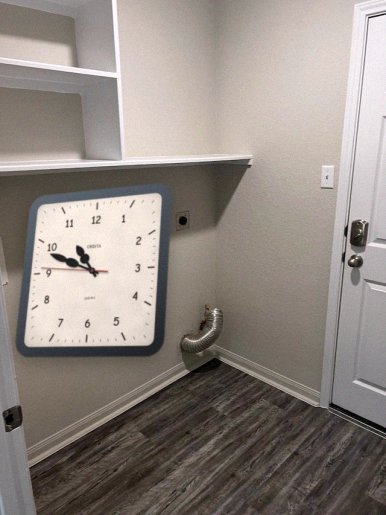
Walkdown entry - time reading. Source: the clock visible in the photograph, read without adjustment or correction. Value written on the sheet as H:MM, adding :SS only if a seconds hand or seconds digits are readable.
10:48:46
